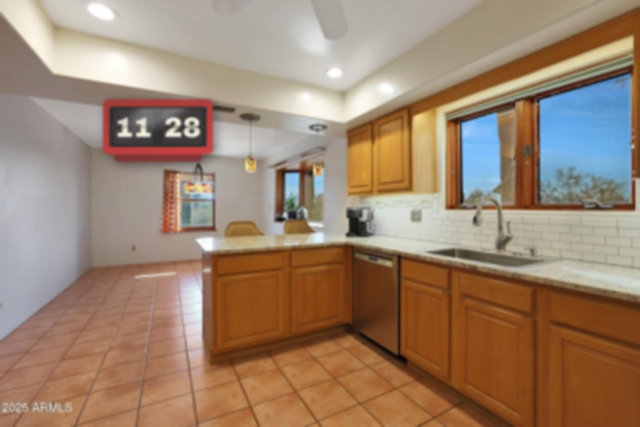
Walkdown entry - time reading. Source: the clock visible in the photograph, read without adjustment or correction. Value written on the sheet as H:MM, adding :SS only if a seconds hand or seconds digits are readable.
11:28
